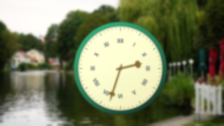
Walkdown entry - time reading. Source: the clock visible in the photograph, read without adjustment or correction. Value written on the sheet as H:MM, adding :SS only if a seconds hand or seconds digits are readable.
2:33
